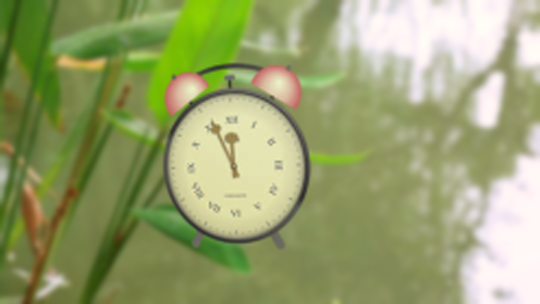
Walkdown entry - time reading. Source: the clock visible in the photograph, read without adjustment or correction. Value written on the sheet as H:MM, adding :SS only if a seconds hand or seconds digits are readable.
11:56
